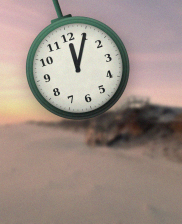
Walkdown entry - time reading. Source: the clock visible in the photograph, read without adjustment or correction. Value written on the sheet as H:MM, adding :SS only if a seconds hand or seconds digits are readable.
12:05
